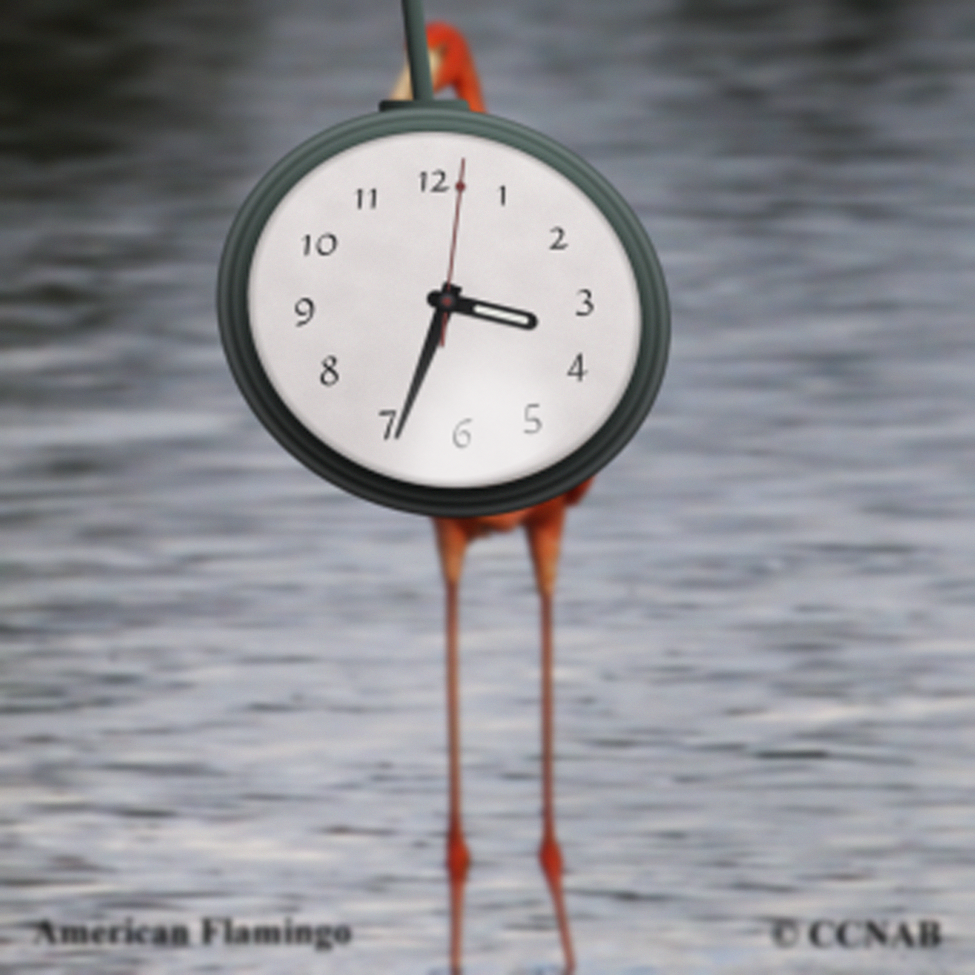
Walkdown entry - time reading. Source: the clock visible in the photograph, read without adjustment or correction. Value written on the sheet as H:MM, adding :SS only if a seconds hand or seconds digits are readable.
3:34:02
